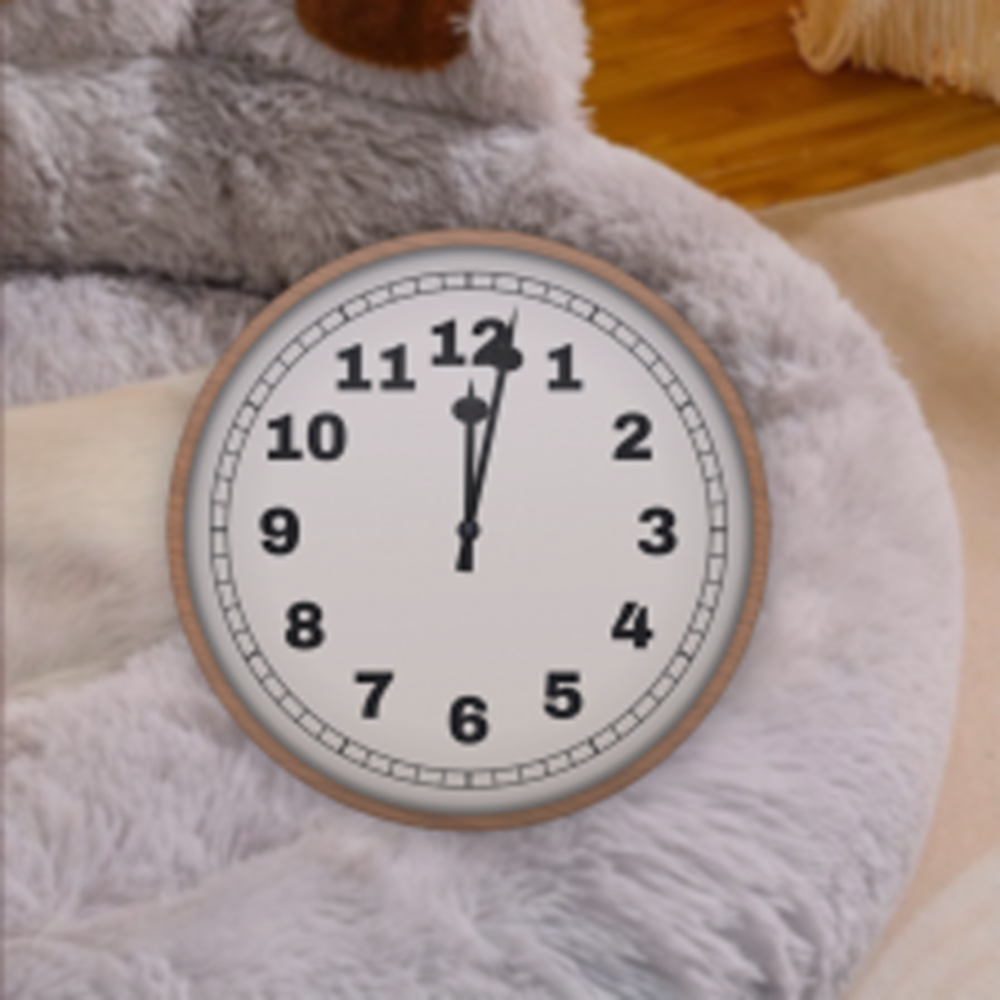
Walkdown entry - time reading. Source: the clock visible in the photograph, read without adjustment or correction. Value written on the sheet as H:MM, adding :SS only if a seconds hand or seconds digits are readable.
12:02
